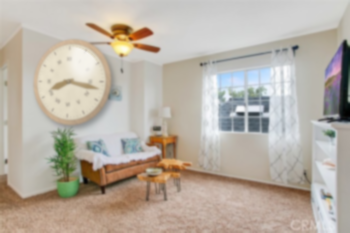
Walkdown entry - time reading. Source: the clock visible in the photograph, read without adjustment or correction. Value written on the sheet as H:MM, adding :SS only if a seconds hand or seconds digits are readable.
8:17
